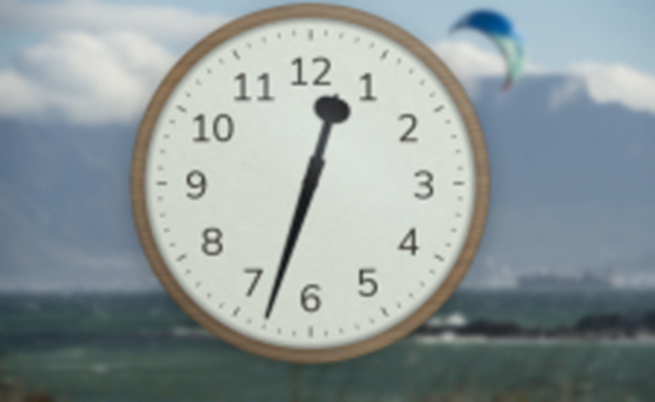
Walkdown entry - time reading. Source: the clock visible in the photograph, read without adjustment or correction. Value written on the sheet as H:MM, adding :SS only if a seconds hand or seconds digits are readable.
12:33
